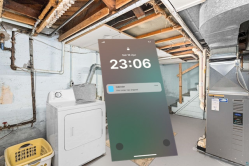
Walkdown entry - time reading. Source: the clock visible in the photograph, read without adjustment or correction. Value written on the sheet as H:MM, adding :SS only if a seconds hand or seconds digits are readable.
23:06
